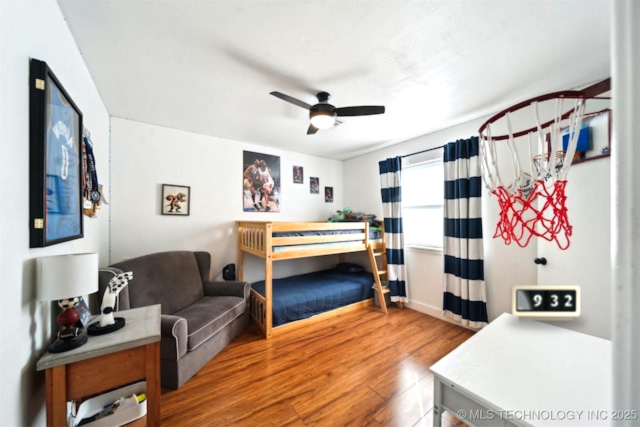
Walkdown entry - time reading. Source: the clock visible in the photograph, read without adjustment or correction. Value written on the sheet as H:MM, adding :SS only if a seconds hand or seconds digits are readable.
9:32
